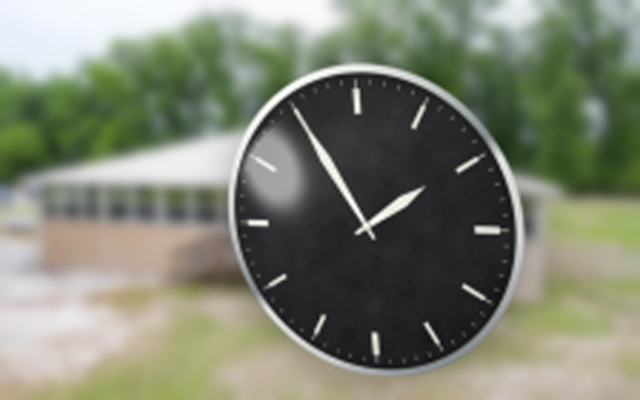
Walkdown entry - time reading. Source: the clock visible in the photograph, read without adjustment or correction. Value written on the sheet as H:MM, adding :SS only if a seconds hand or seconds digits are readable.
1:55
